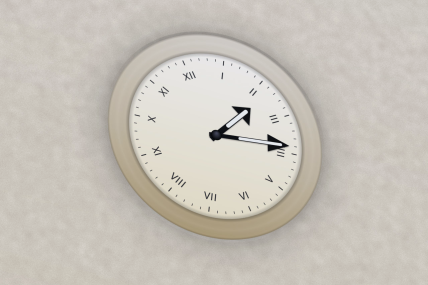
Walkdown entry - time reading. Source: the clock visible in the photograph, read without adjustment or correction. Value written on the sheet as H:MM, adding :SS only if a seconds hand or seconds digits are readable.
2:19
